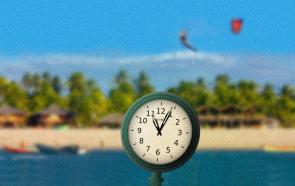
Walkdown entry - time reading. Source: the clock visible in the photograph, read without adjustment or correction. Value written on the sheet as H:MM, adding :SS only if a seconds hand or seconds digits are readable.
11:04
